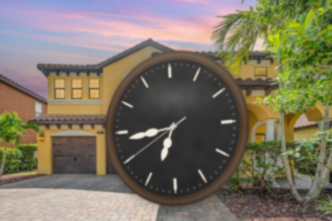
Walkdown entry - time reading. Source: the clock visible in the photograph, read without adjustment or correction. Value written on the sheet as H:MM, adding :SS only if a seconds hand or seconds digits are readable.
6:43:40
